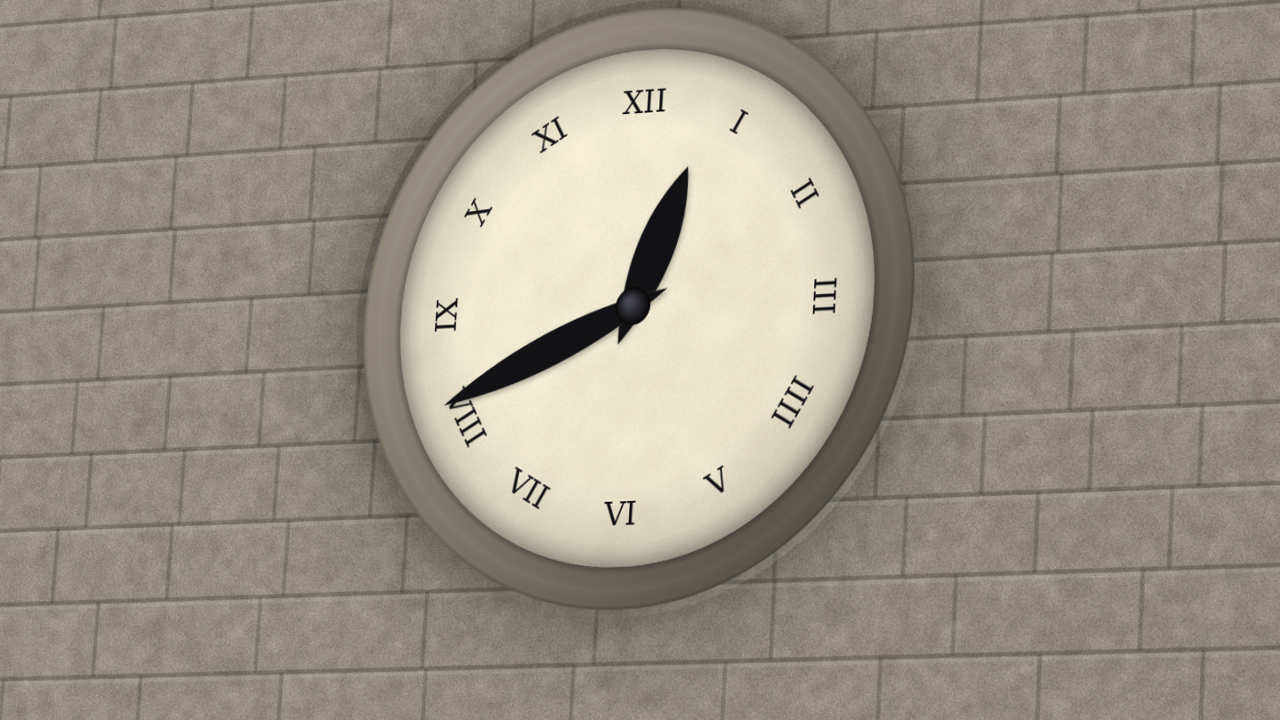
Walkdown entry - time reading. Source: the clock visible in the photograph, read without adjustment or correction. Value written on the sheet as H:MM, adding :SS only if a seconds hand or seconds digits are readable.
12:41
